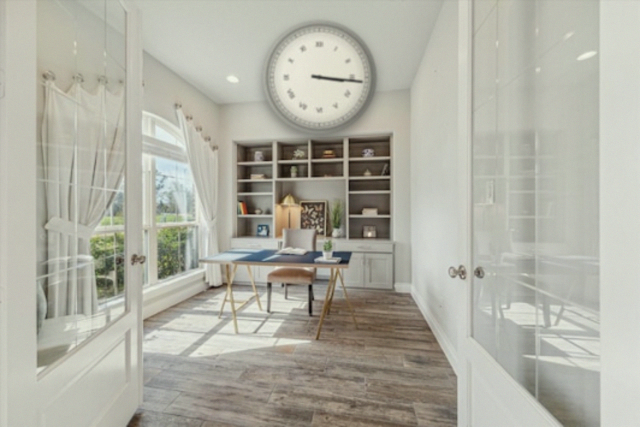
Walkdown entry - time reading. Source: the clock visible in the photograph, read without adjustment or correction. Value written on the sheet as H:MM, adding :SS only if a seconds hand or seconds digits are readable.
3:16
